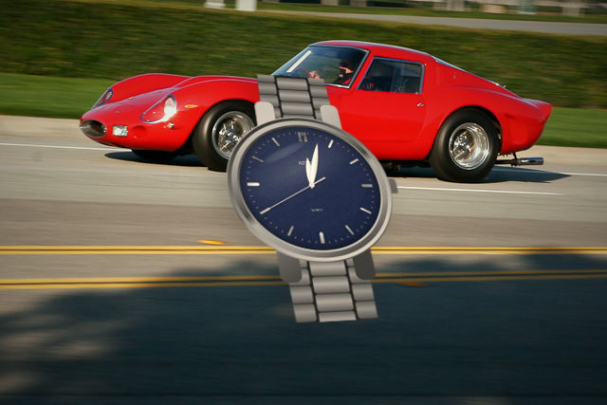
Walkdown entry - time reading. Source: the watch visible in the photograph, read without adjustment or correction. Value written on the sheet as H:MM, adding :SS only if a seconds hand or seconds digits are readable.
12:02:40
